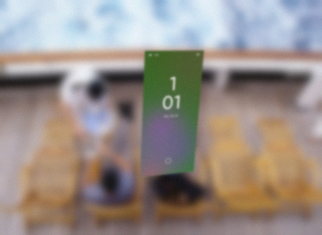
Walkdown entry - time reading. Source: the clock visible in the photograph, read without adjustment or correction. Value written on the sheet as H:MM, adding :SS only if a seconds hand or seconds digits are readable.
1:01
